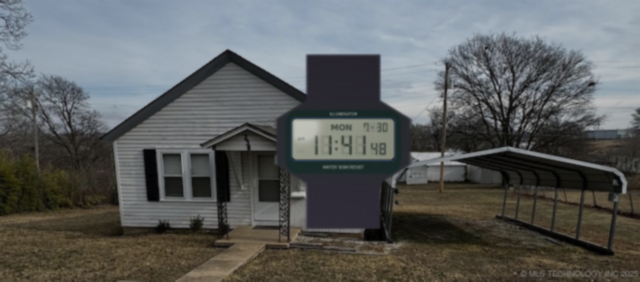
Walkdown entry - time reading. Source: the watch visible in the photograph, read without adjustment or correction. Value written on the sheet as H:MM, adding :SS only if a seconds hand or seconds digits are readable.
11:41:48
